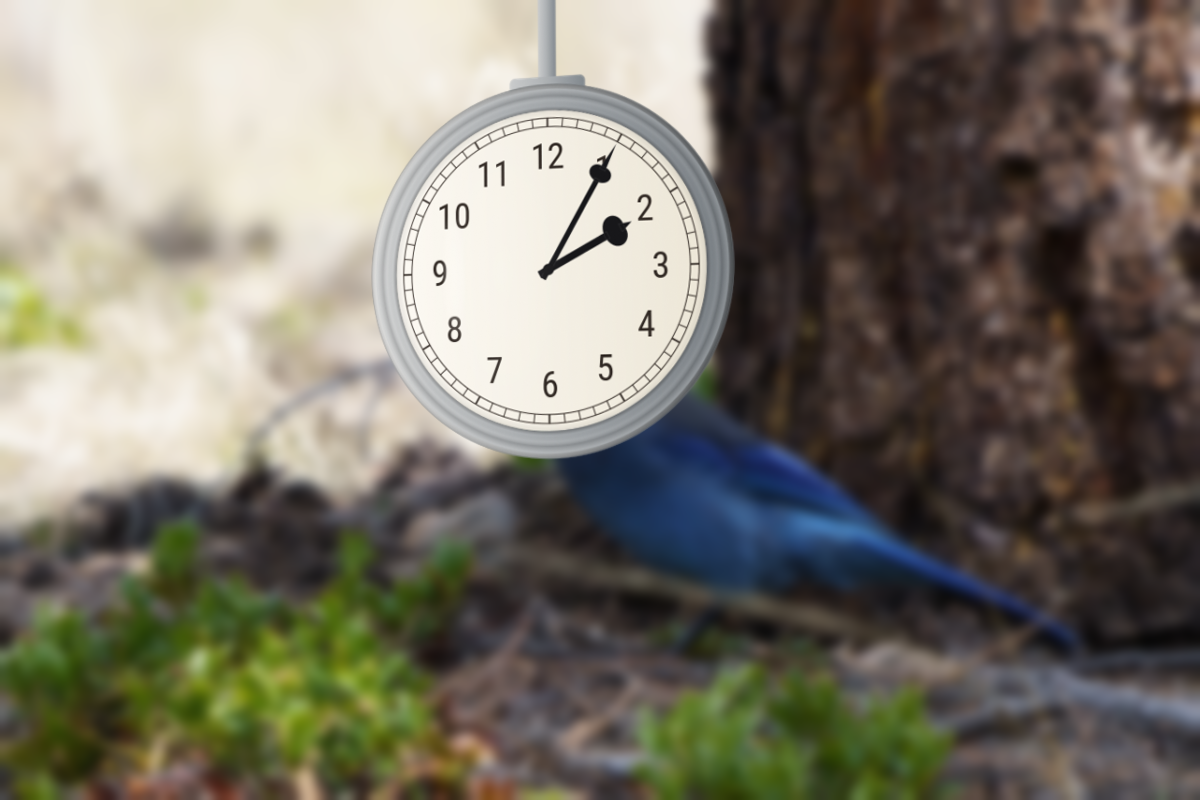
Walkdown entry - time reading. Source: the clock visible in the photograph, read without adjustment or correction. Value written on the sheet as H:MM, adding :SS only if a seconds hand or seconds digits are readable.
2:05
